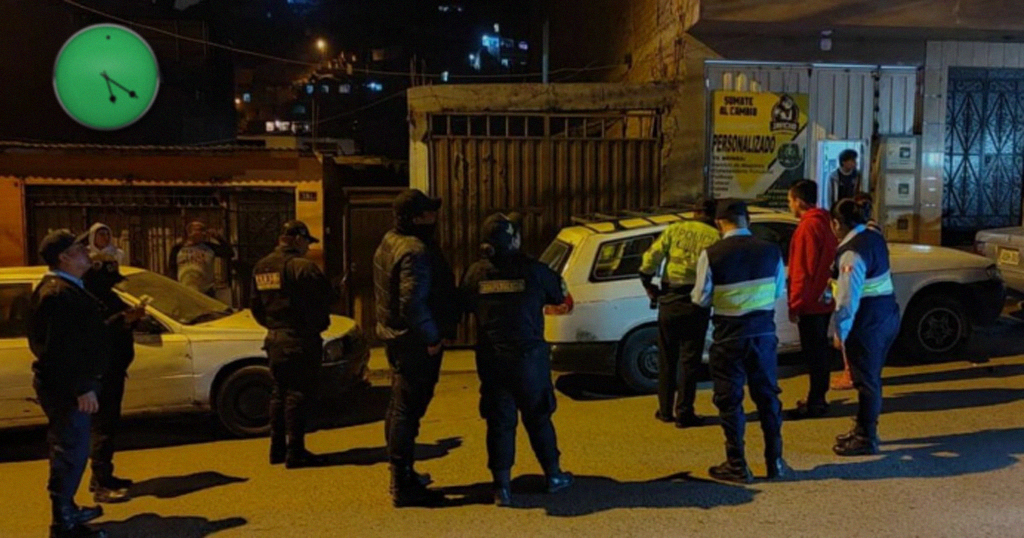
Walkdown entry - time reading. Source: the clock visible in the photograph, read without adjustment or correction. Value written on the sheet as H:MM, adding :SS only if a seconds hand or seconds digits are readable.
5:20
